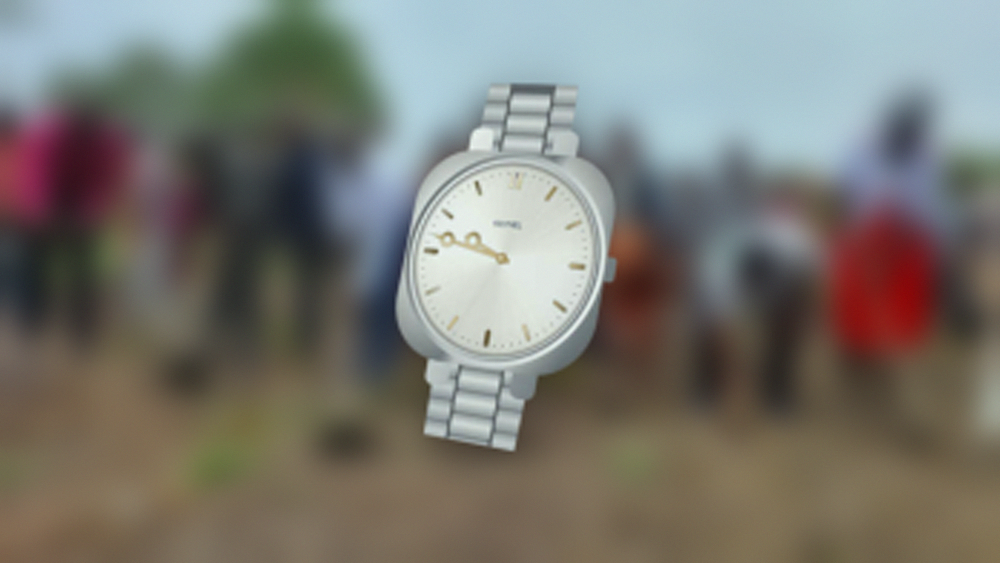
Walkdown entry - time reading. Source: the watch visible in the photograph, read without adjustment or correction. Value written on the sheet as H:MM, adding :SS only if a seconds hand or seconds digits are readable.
9:47
